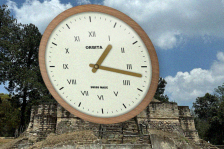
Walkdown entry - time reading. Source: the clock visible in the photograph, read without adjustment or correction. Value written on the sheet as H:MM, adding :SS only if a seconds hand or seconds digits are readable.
1:17
